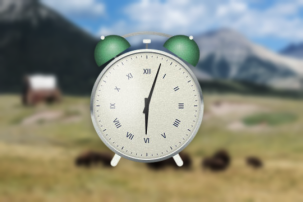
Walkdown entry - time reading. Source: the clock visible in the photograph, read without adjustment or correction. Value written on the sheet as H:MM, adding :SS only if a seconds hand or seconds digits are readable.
6:03
